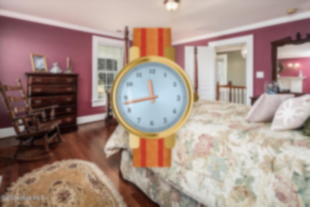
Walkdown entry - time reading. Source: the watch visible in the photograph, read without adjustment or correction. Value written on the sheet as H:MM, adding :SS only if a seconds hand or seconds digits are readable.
11:43
